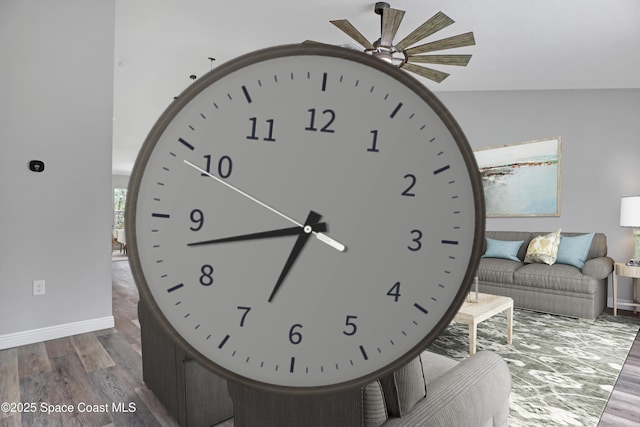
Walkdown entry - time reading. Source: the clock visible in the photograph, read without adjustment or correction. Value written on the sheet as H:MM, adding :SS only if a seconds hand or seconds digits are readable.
6:42:49
